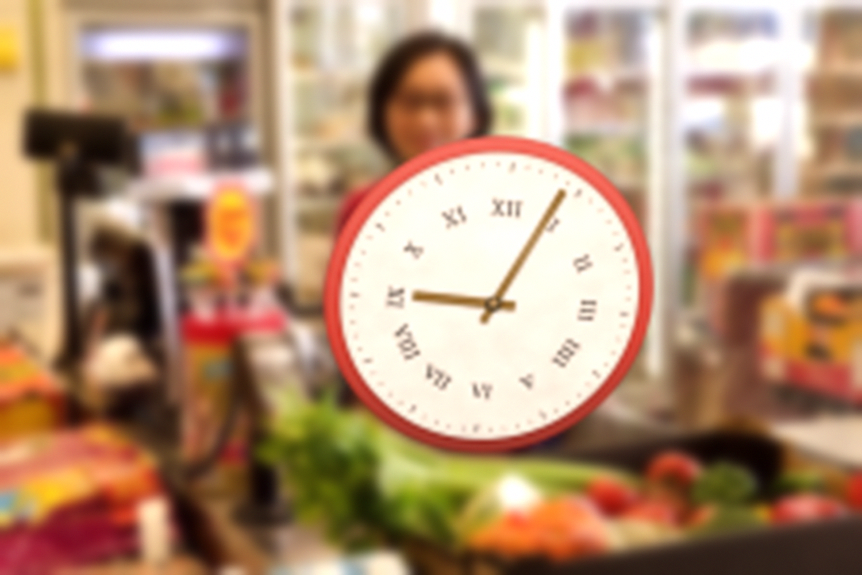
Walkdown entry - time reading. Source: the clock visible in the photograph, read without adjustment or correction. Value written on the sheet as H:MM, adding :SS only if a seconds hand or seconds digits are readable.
9:04
